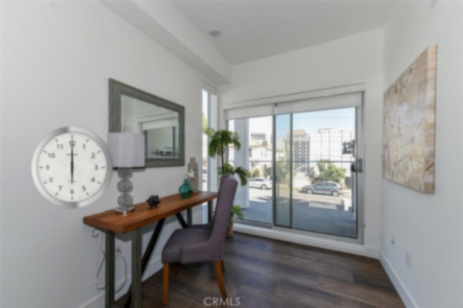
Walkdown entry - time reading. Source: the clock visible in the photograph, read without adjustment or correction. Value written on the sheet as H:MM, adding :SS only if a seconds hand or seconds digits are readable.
6:00
